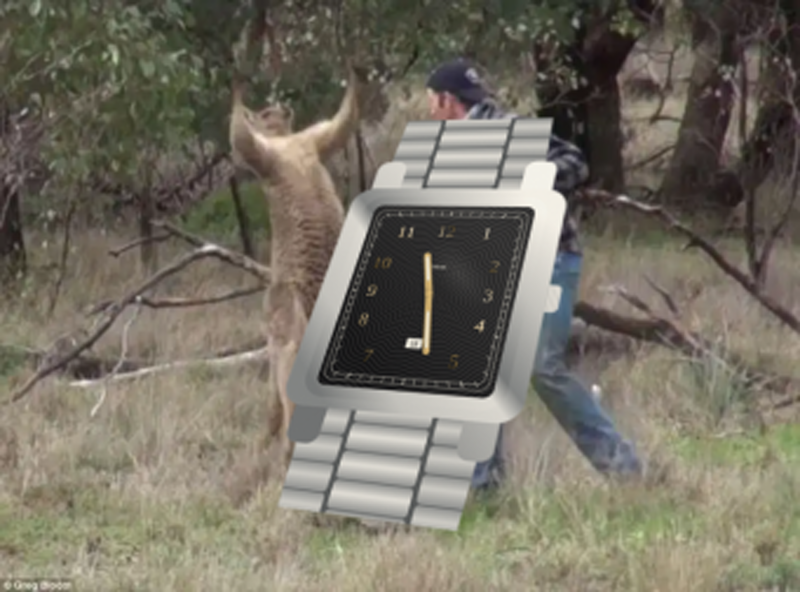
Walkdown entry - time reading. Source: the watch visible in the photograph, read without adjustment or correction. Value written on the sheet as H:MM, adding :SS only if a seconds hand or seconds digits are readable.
11:28
